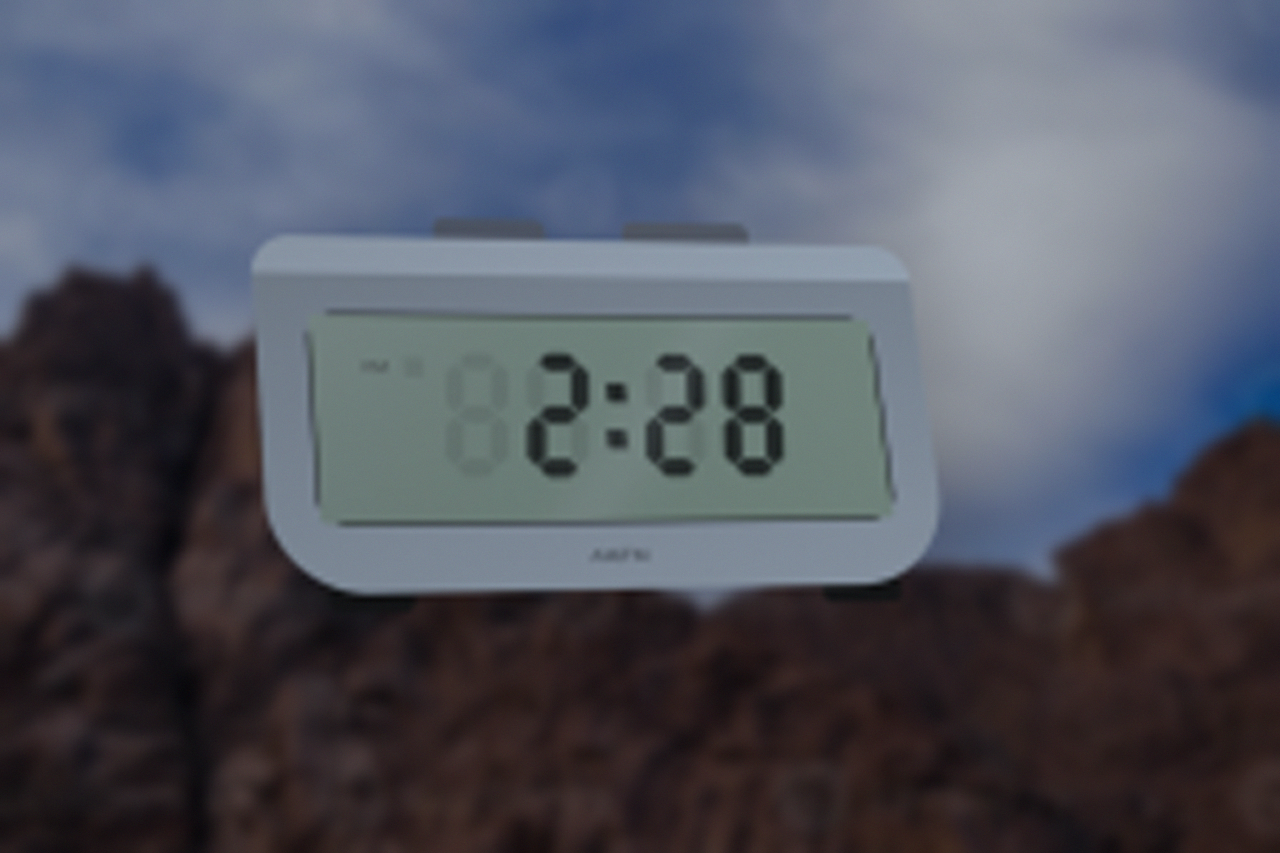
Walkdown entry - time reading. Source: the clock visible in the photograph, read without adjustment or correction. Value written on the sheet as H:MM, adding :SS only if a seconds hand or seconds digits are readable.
2:28
